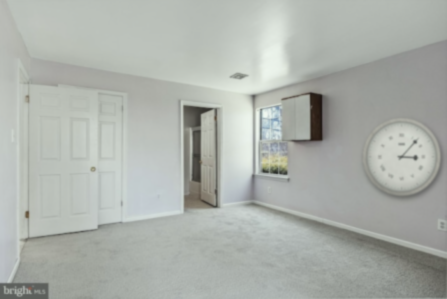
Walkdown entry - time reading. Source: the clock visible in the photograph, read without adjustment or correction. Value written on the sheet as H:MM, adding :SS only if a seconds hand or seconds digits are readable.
3:07
